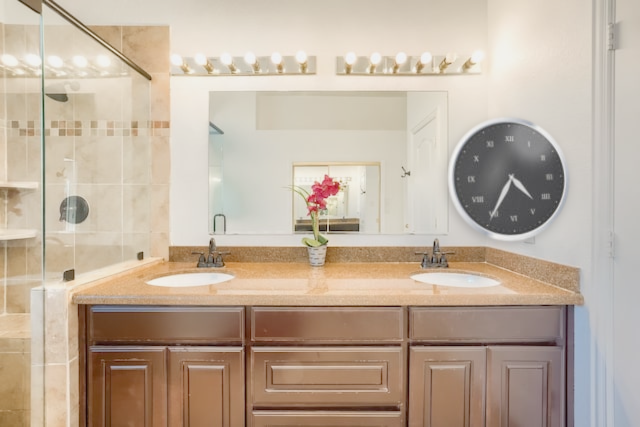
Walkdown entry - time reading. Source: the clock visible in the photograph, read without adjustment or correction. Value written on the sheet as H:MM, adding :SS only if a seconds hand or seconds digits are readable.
4:35
